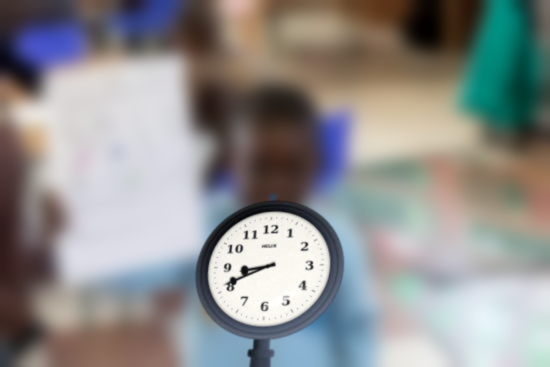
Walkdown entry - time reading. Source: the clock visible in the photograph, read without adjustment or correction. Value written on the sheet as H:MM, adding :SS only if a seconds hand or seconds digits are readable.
8:41
